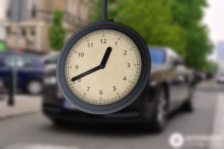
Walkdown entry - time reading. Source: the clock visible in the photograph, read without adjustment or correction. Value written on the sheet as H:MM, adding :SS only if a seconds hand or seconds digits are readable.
12:41
